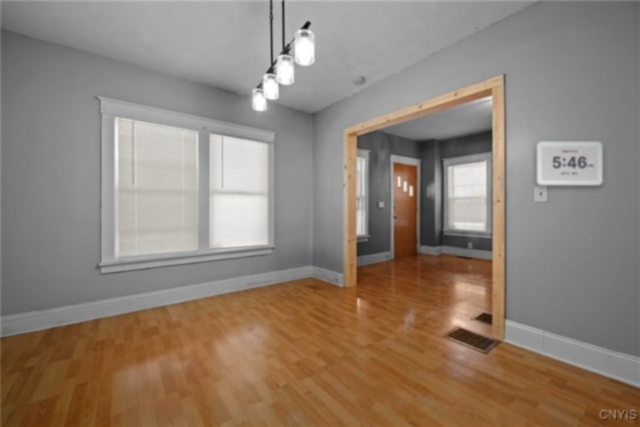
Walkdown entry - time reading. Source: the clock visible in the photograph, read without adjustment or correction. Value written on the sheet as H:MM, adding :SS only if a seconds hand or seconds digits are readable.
5:46
